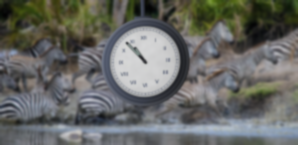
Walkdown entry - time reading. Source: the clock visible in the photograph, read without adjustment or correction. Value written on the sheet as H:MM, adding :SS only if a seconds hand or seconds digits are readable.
10:53
